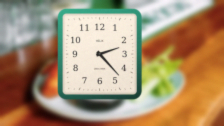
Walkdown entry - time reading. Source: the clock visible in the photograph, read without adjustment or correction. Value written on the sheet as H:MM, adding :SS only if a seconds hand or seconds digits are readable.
2:23
